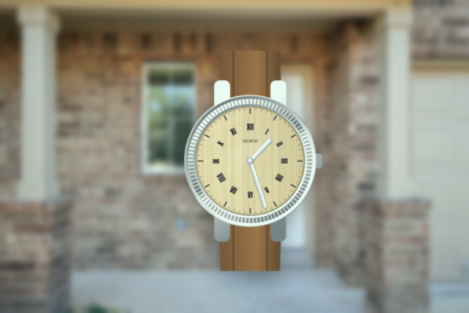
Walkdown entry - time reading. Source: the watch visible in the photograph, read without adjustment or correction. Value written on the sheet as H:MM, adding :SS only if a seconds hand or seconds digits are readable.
1:27
